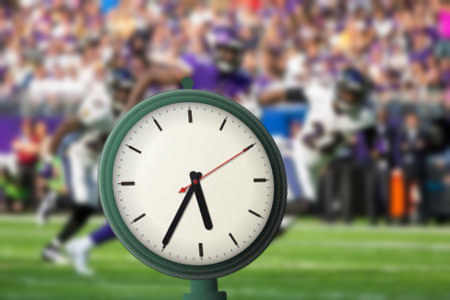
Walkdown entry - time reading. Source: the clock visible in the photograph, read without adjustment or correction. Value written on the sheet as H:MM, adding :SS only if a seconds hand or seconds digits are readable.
5:35:10
